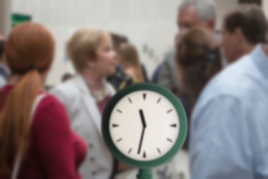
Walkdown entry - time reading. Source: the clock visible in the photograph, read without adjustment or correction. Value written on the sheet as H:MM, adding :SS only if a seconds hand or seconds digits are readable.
11:32
